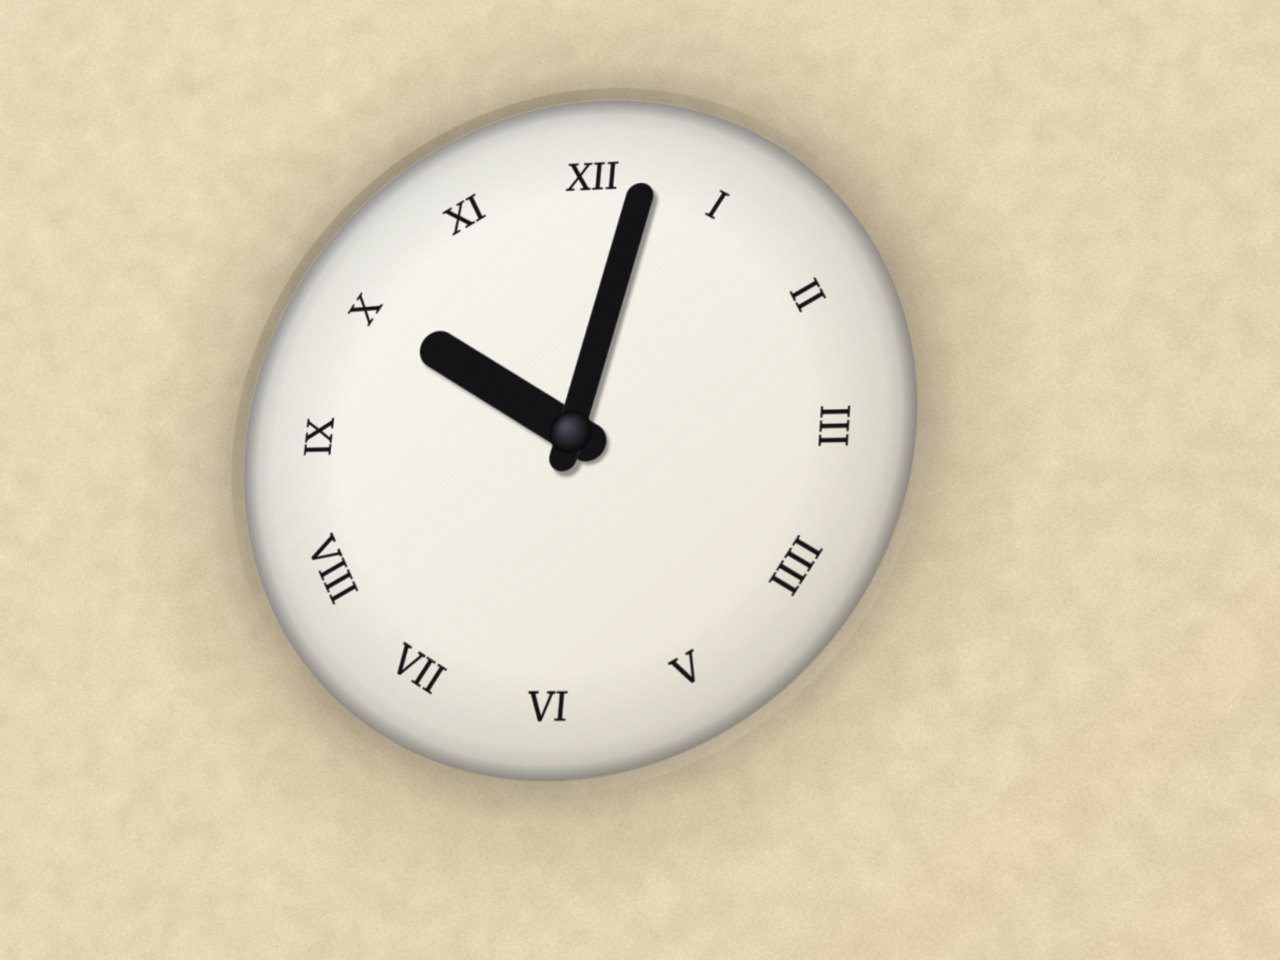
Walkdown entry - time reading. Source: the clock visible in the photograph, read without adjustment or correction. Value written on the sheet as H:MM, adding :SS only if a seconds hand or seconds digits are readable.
10:02
